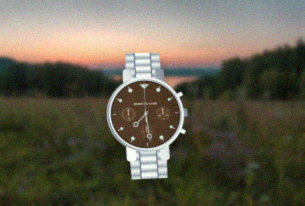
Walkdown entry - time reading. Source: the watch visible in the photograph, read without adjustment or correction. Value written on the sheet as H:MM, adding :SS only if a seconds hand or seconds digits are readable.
7:29
